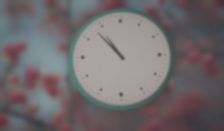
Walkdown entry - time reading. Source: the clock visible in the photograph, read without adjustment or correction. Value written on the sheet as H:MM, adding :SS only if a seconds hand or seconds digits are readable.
10:53
